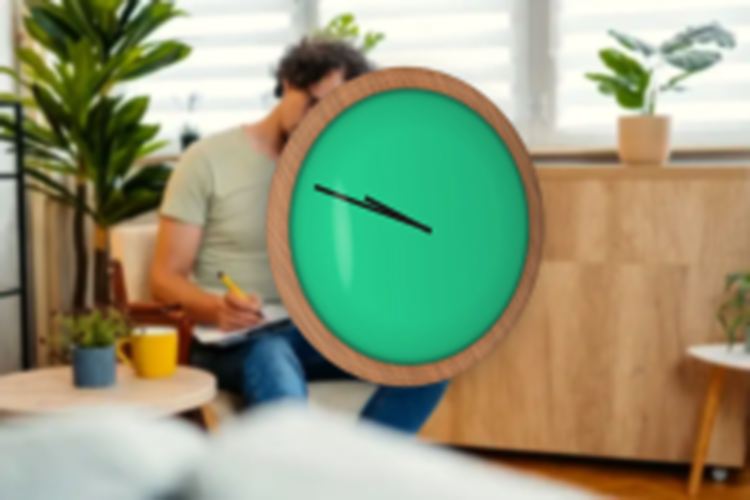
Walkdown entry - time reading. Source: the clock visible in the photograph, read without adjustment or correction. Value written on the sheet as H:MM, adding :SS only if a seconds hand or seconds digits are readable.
9:48
